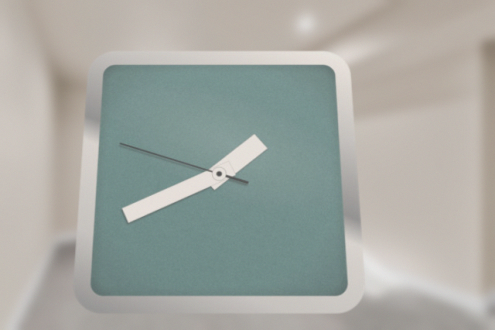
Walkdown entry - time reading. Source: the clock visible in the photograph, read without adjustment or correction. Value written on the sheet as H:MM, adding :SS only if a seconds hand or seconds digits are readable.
1:40:48
